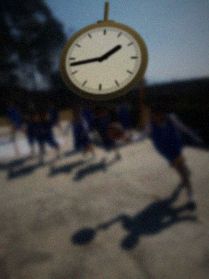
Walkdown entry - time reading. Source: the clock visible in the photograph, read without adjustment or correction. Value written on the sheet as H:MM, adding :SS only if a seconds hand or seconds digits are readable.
1:43
